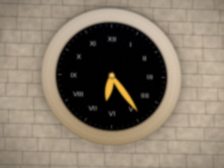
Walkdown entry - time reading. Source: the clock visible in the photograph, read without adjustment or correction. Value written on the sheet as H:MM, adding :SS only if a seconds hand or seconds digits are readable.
6:24
